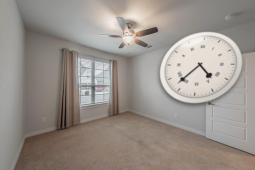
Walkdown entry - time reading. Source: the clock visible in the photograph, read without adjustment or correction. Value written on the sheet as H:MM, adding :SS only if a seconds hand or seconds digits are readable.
4:37
